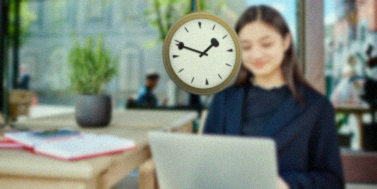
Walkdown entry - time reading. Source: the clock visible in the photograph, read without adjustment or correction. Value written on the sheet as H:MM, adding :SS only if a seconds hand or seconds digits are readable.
1:49
